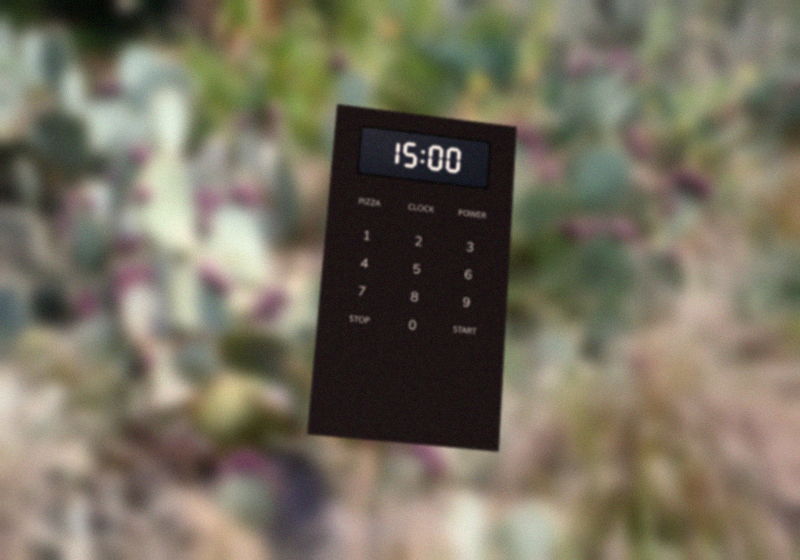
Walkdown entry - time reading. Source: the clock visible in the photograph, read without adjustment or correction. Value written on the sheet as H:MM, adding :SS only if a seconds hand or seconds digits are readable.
15:00
